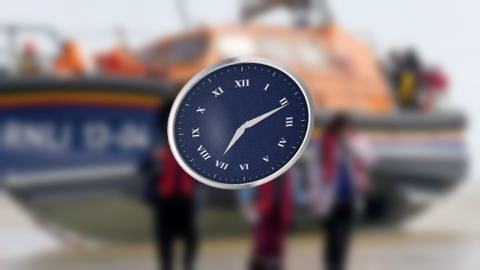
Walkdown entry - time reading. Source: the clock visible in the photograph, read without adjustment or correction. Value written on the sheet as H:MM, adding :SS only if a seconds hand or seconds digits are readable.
7:11
